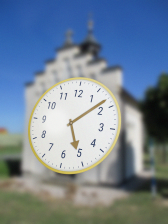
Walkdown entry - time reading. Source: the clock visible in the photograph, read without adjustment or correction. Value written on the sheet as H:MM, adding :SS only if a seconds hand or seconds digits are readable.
5:08
